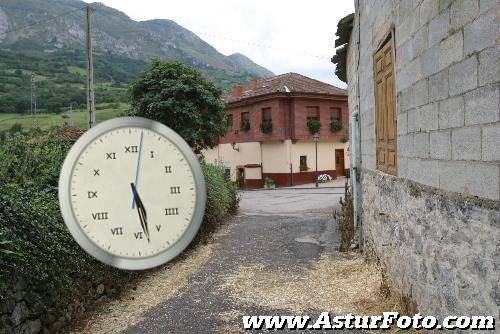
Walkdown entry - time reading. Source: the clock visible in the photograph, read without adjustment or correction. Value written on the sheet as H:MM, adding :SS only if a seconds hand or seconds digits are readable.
5:28:02
